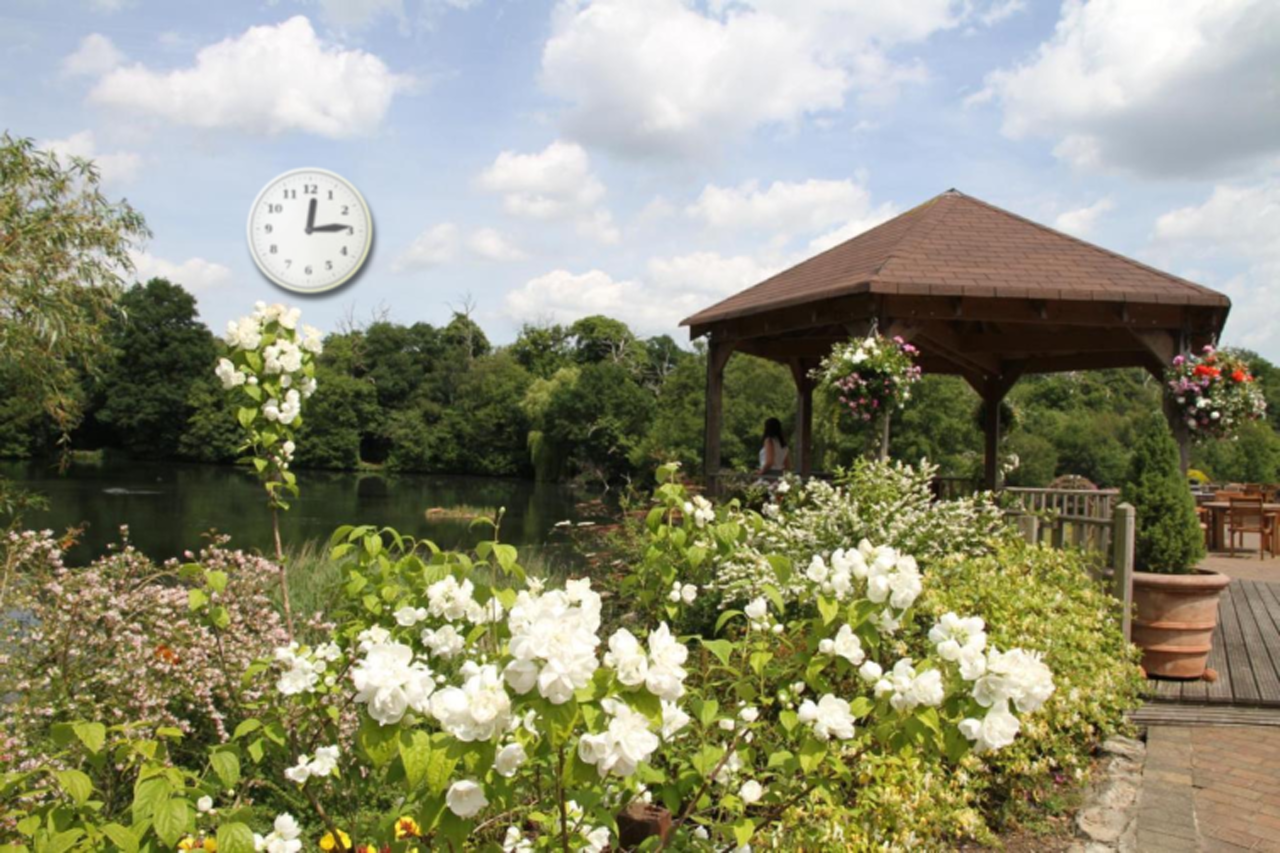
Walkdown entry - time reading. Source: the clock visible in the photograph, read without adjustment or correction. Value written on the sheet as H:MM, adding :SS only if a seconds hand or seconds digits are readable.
12:14
